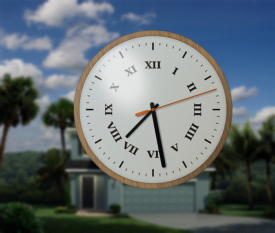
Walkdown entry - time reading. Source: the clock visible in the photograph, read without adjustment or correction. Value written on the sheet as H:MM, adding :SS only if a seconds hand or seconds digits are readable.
7:28:12
